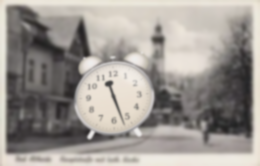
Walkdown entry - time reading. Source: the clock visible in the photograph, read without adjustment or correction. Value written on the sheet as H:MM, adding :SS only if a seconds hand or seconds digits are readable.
11:27
